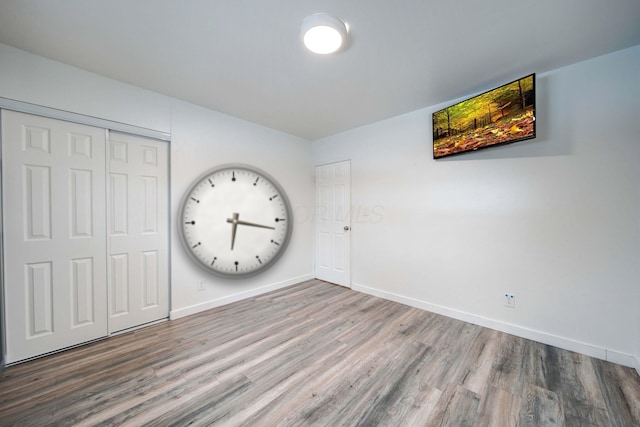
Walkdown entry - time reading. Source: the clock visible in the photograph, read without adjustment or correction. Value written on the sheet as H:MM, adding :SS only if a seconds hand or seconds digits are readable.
6:17
